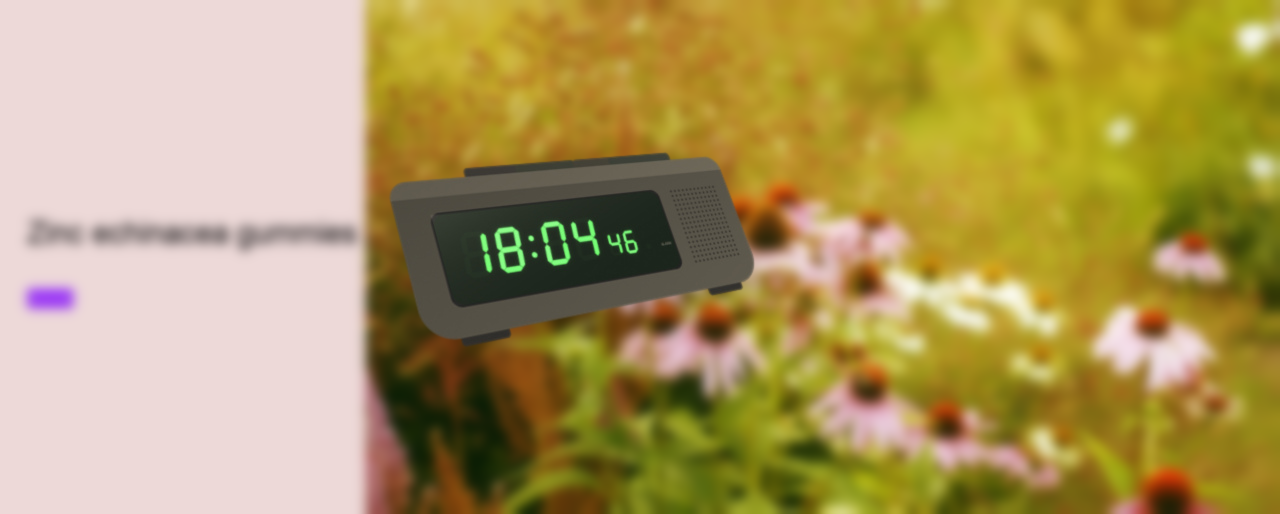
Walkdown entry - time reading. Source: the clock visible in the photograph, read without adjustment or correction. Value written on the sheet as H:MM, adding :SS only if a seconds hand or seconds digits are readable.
18:04:46
